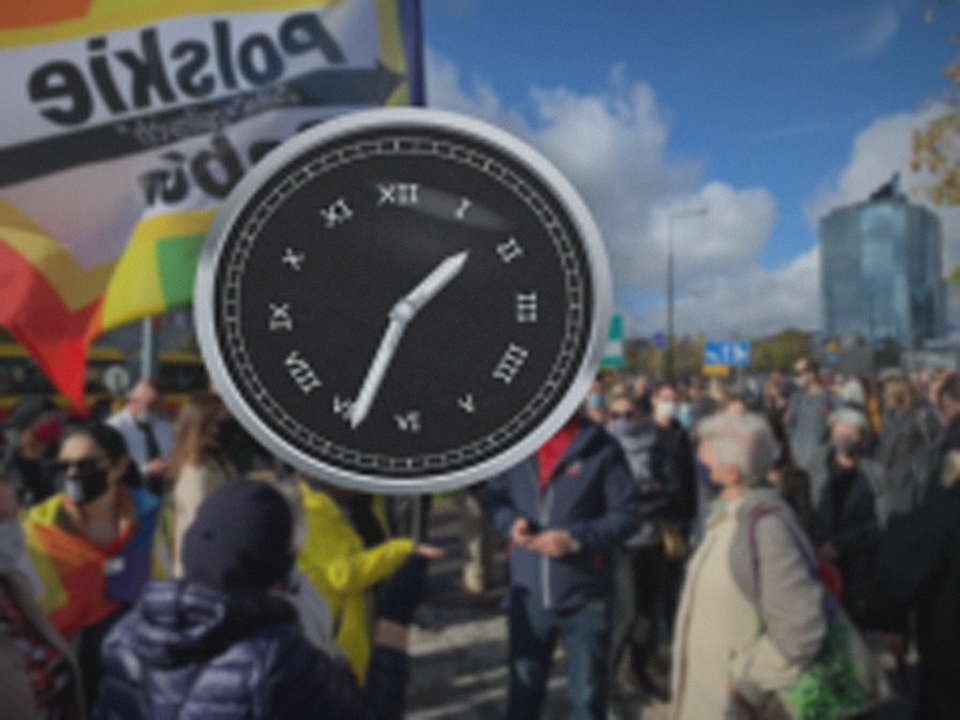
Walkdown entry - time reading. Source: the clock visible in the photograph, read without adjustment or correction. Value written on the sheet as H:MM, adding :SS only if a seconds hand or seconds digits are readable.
1:34
